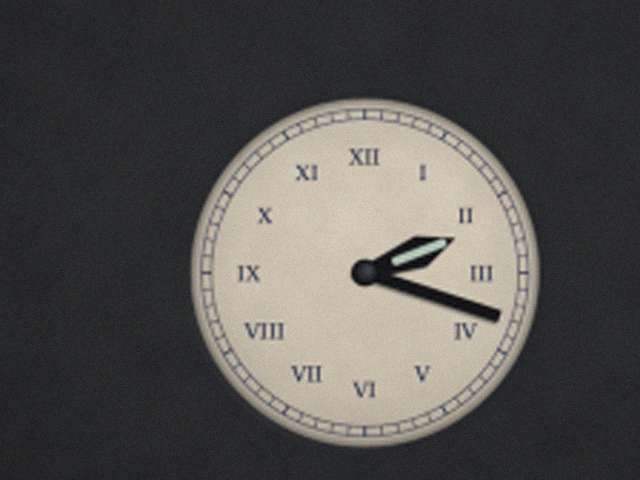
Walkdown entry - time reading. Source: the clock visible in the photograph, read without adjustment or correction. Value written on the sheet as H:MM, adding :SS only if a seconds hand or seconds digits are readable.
2:18
